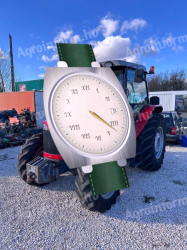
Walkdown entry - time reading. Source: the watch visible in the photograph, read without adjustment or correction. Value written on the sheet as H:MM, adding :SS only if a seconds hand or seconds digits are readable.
4:22
